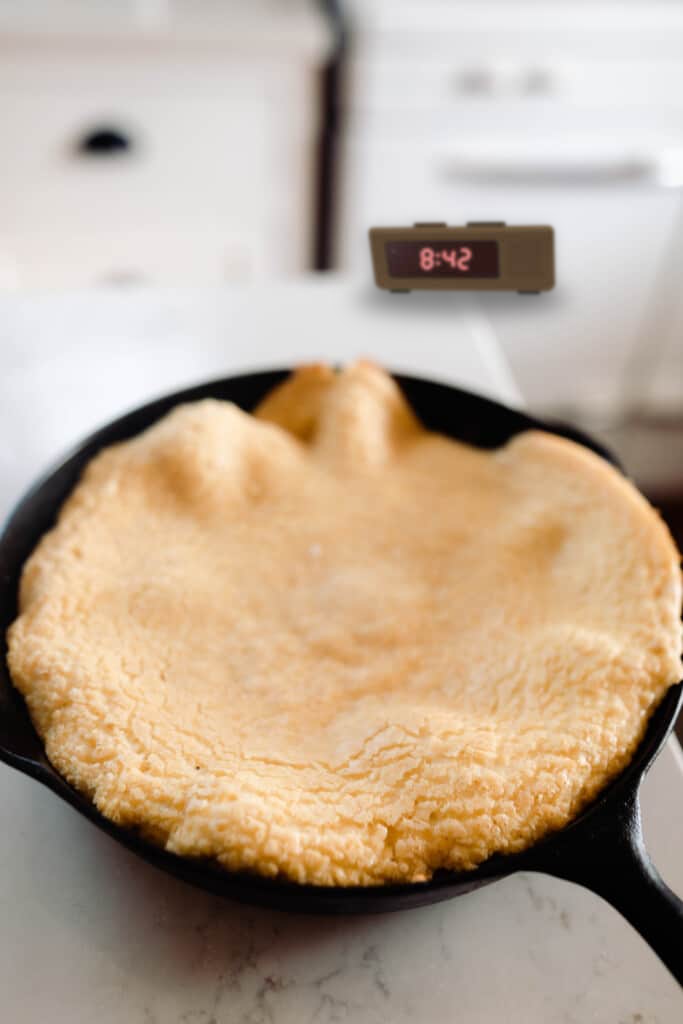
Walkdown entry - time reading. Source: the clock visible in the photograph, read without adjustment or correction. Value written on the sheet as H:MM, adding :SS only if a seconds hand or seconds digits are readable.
8:42
